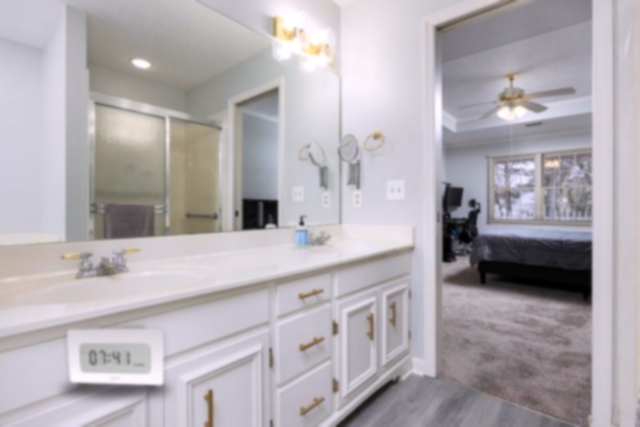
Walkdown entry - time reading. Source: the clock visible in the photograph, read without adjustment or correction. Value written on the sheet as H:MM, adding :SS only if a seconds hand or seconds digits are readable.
7:41
